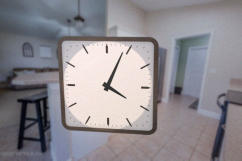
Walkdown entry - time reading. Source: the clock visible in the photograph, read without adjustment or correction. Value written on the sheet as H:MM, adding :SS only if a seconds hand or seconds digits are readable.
4:04
